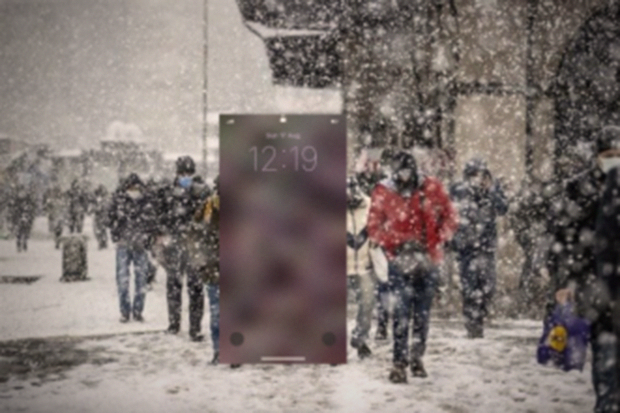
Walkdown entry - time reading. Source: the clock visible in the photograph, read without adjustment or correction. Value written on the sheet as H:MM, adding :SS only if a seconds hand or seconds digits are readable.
12:19
